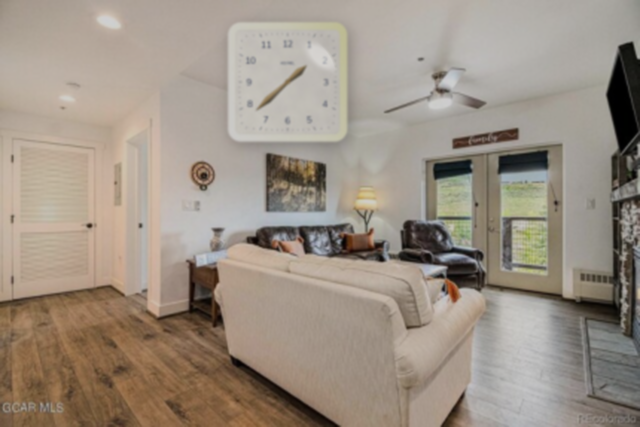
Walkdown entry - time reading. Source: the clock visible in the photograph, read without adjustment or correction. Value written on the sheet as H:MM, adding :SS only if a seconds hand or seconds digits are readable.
1:38
